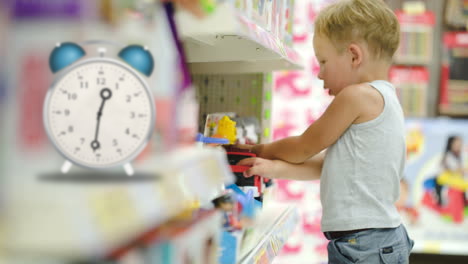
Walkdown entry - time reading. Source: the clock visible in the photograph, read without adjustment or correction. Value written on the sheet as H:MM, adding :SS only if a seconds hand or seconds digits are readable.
12:31
